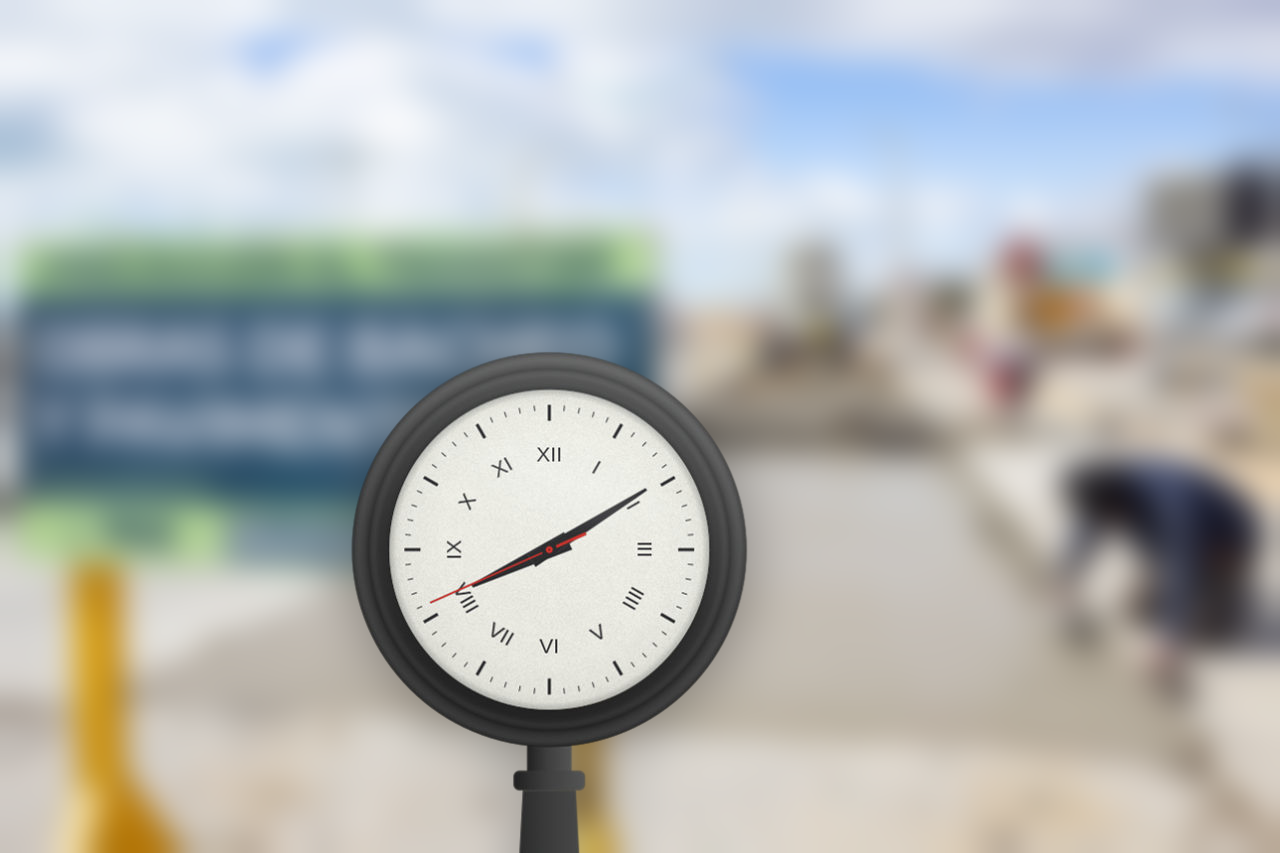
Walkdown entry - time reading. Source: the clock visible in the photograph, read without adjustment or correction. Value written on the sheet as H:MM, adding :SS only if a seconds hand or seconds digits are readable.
8:09:41
